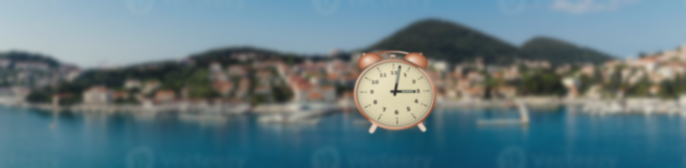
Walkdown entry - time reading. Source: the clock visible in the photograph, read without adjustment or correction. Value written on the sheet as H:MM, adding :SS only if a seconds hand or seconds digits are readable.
3:02
